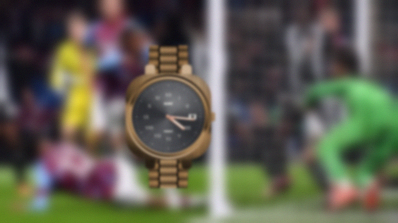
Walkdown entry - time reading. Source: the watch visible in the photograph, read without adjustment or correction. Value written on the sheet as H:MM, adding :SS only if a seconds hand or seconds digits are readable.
4:16
